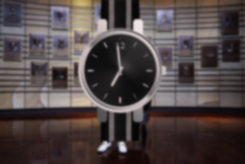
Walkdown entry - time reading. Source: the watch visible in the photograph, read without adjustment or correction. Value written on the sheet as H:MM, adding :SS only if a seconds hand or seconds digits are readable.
6:59
